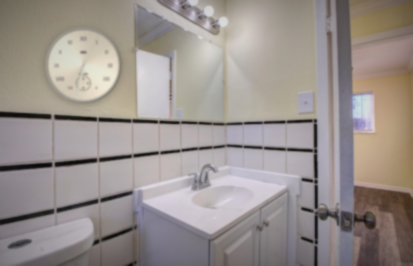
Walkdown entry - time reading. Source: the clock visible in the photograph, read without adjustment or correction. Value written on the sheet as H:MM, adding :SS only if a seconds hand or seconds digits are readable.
6:32
